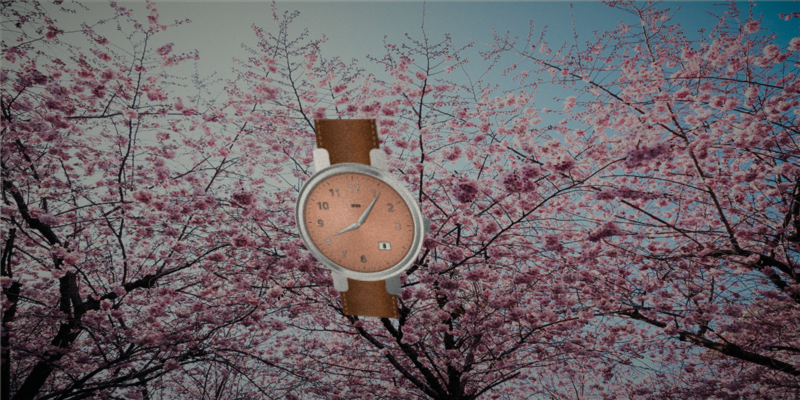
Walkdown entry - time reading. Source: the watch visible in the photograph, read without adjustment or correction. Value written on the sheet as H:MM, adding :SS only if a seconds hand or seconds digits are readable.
8:06
